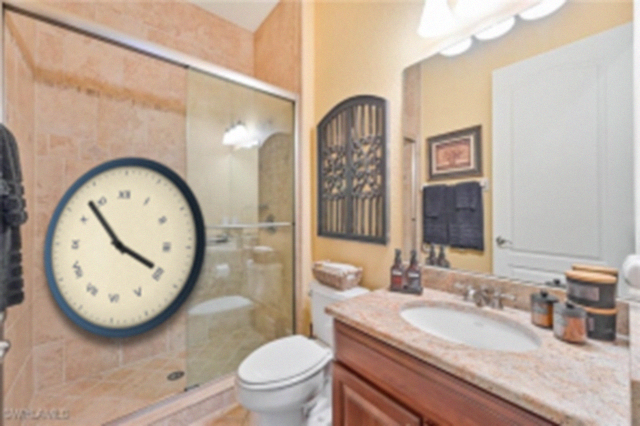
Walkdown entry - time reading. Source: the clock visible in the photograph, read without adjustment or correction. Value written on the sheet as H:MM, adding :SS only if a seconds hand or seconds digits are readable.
3:53
